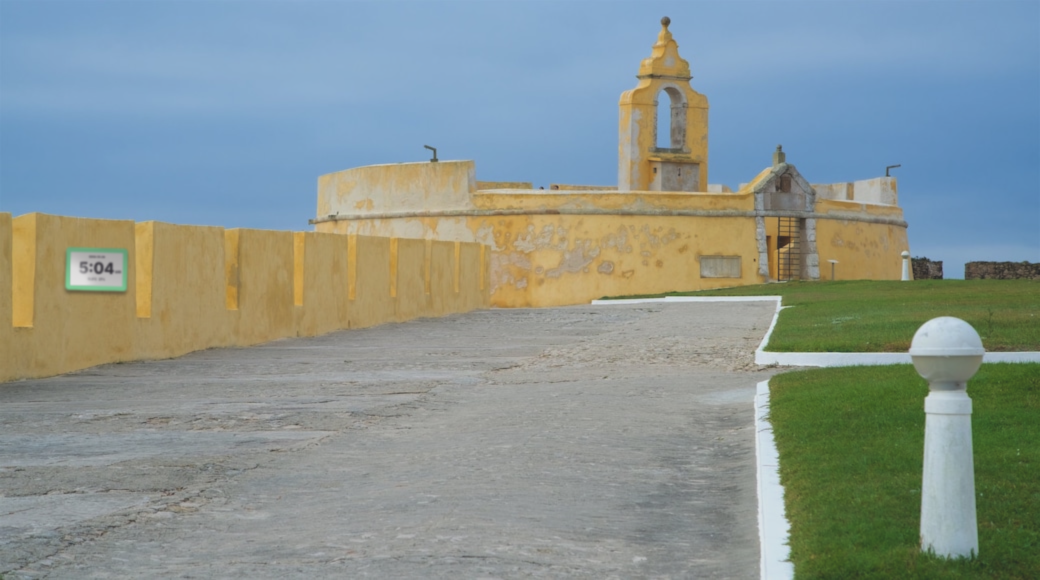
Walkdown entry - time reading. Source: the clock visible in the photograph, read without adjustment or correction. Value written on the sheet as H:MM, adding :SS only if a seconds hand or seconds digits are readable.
5:04
